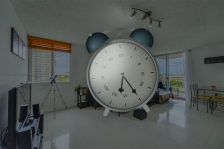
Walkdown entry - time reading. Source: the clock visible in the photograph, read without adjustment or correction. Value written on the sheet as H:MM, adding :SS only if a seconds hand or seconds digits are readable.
6:25
